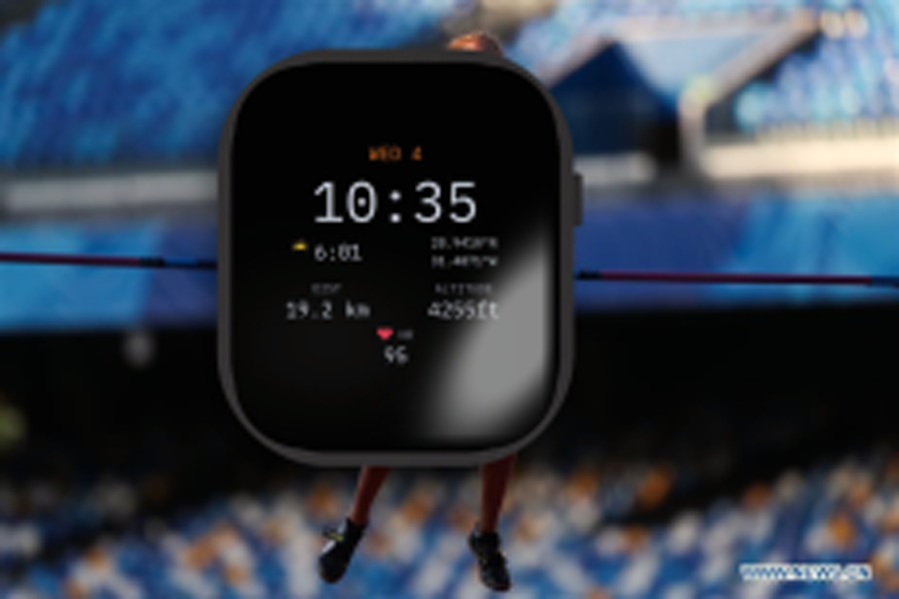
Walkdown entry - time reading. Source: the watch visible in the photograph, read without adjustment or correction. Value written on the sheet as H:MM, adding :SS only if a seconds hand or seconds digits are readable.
10:35
